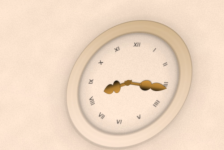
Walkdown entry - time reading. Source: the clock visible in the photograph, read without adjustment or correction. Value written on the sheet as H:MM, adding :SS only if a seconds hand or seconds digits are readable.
8:16
